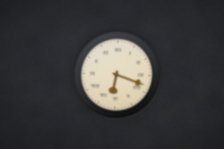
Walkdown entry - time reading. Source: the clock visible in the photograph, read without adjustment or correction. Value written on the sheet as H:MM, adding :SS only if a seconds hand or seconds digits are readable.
6:18
